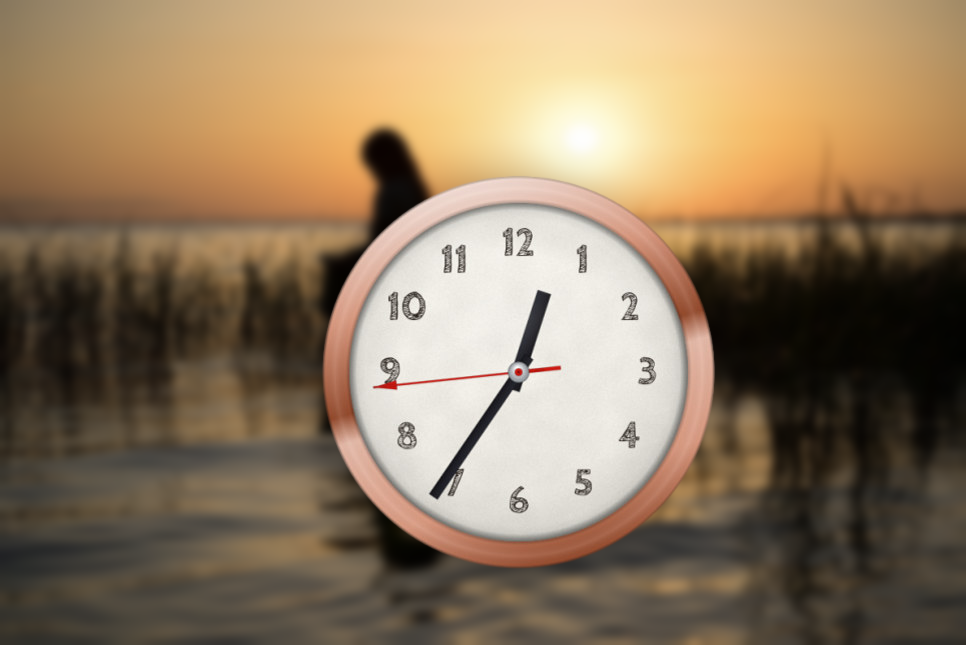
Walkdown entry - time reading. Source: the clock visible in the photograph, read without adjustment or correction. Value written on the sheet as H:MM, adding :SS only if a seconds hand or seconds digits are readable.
12:35:44
